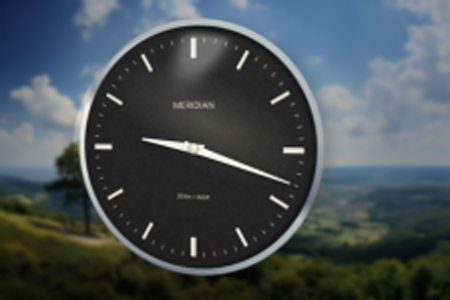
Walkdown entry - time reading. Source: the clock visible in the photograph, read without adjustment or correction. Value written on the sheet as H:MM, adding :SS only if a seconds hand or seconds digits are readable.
9:18
